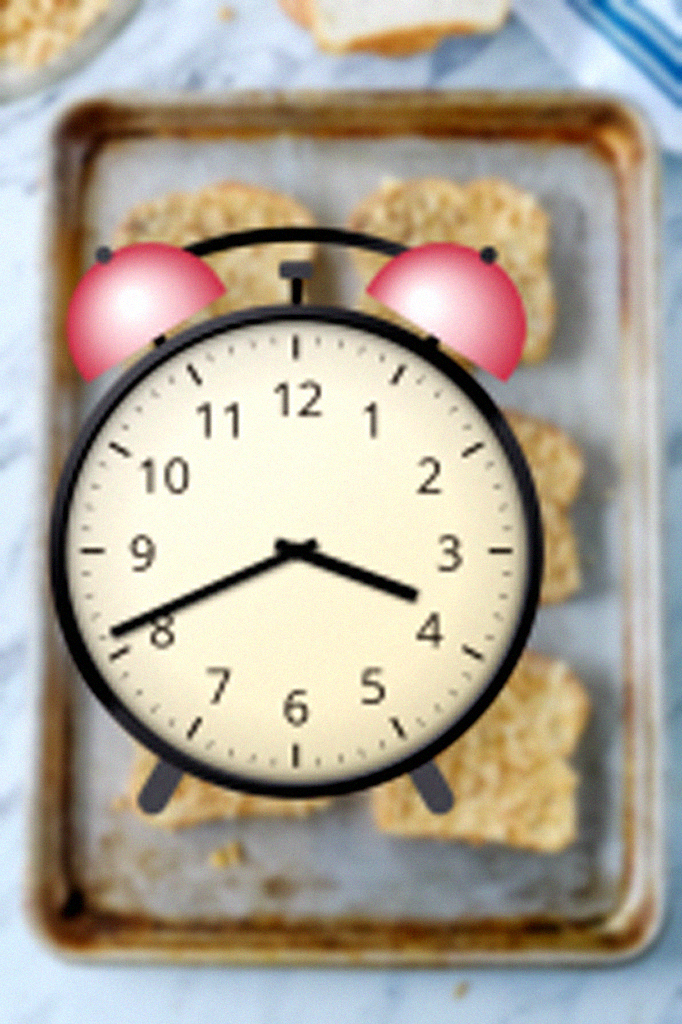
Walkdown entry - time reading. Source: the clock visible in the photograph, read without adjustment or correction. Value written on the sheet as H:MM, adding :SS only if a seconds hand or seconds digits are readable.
3:41
